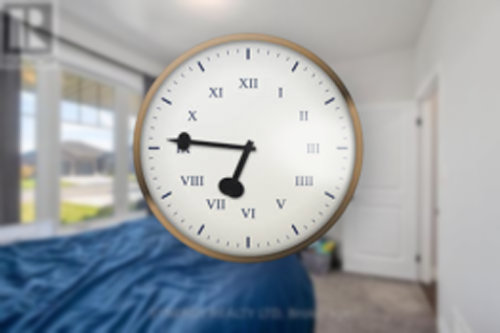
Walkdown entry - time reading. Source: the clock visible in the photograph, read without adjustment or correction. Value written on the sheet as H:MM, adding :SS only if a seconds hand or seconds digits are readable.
6:46
